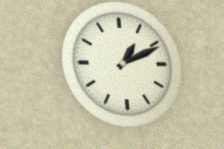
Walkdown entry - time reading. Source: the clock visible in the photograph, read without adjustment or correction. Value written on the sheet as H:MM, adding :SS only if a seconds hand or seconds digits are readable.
1:11
